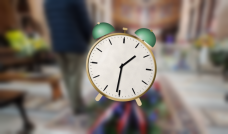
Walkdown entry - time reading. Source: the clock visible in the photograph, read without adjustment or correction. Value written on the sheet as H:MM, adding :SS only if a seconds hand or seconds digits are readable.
1:31
